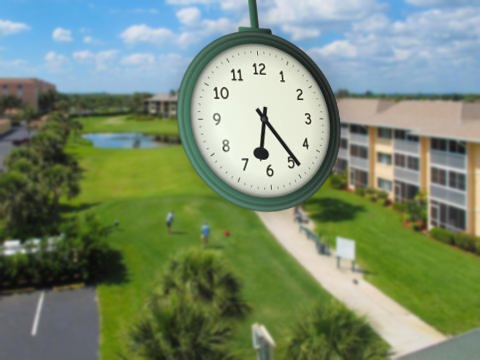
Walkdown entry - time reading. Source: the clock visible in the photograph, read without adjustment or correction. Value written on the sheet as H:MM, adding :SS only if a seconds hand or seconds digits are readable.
6:24
